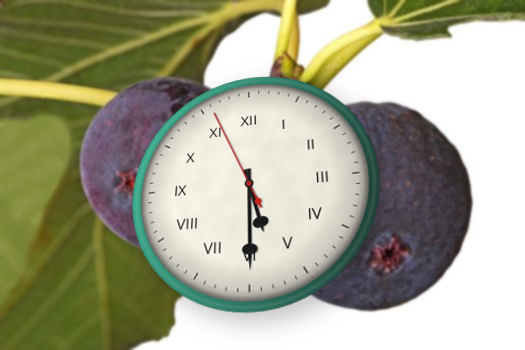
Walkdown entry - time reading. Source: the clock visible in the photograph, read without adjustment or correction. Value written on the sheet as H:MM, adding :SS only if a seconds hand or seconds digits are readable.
5:29:56
